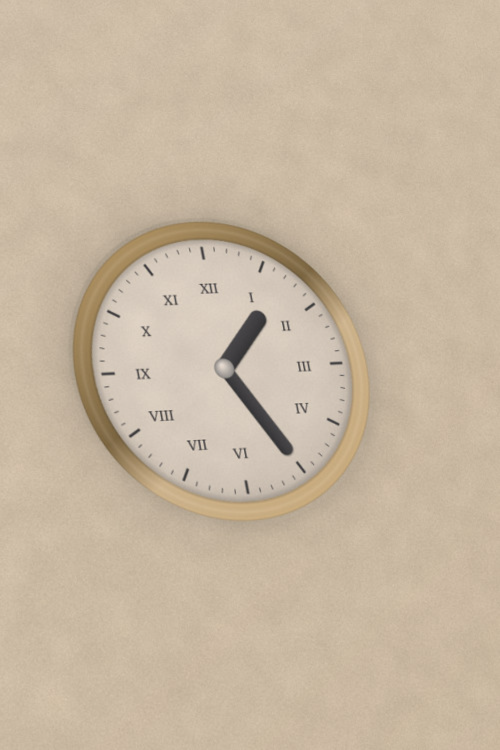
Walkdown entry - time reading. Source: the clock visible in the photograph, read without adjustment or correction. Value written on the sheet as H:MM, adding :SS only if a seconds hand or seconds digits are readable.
1:25
